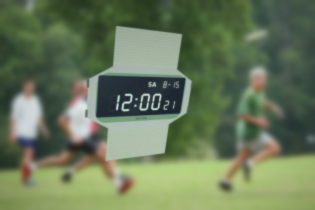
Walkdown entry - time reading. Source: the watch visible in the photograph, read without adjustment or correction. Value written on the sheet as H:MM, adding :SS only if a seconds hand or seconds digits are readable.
12:00:21
